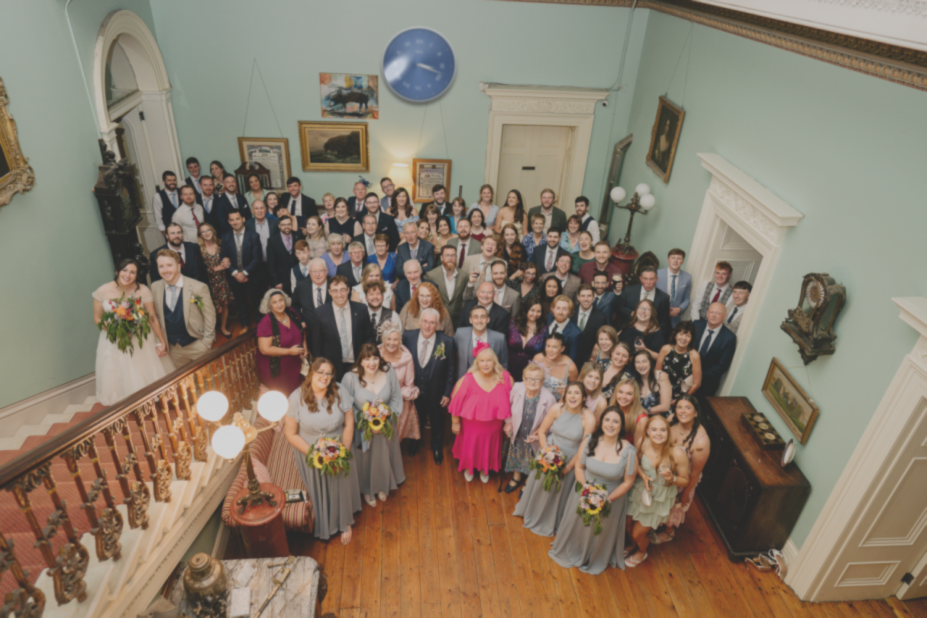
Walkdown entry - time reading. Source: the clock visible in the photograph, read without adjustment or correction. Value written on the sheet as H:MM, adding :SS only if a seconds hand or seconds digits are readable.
3:18
